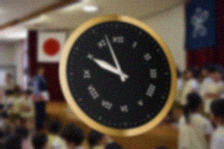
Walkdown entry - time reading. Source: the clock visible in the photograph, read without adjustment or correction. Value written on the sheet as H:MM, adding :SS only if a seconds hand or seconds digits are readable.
9:57
